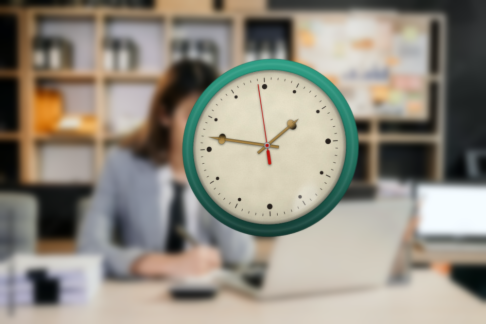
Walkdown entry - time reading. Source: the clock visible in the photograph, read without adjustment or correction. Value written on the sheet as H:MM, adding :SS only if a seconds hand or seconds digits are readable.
1:46:59
